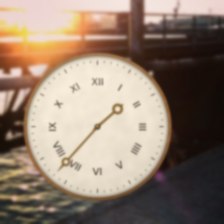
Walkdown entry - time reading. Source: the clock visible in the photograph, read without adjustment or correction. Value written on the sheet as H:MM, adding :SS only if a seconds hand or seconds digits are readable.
1:37
